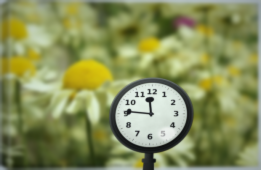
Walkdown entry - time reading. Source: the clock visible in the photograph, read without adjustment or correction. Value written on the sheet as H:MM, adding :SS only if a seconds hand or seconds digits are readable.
11:46
